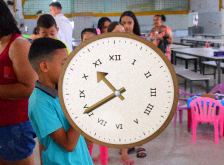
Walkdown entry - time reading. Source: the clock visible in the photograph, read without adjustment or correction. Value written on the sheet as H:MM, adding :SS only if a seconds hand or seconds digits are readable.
10:40
